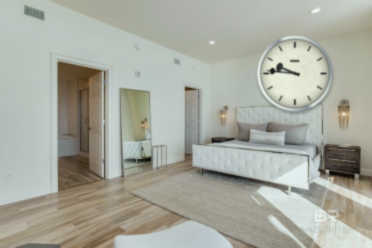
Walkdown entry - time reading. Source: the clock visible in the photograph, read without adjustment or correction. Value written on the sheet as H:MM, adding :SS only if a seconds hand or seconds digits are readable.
9:46
